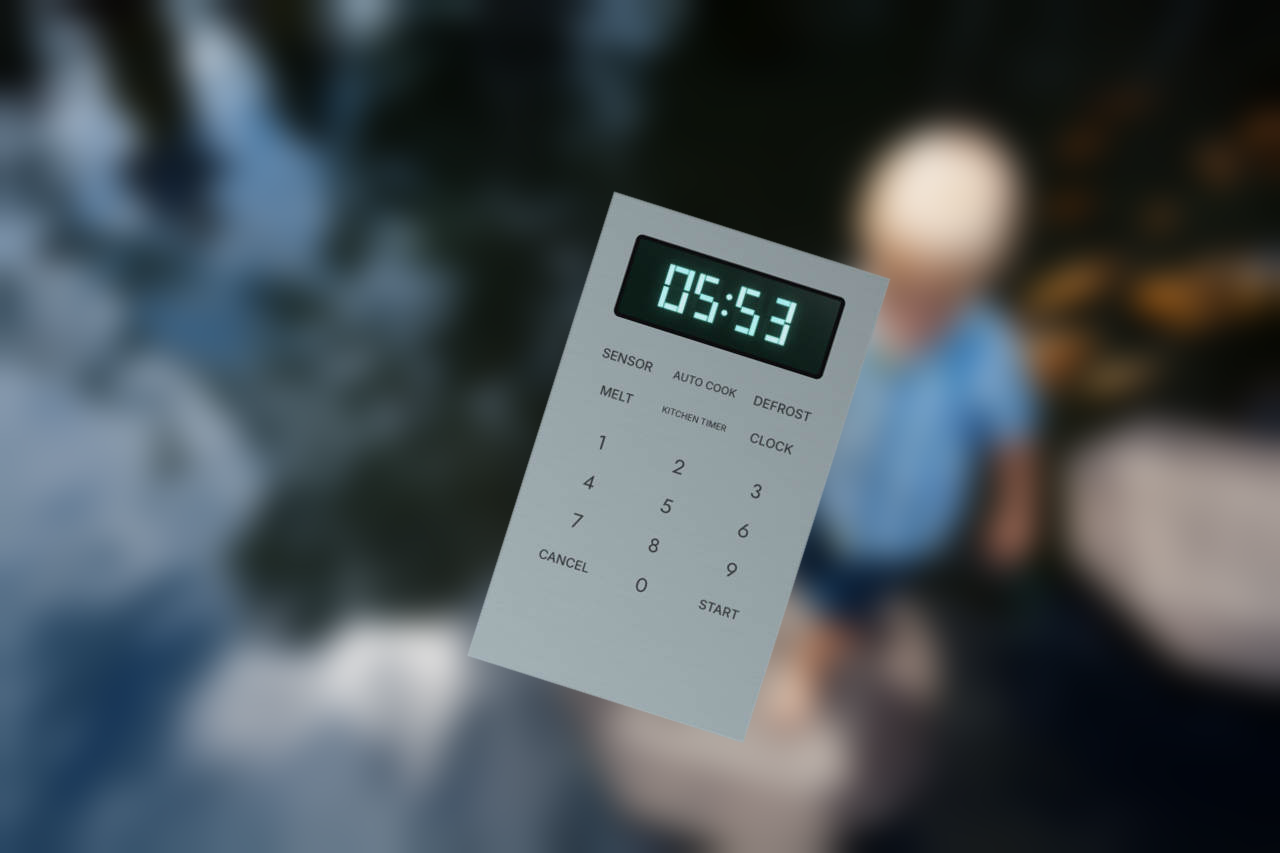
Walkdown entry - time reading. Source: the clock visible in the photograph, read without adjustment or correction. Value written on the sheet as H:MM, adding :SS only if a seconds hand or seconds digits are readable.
5:53
